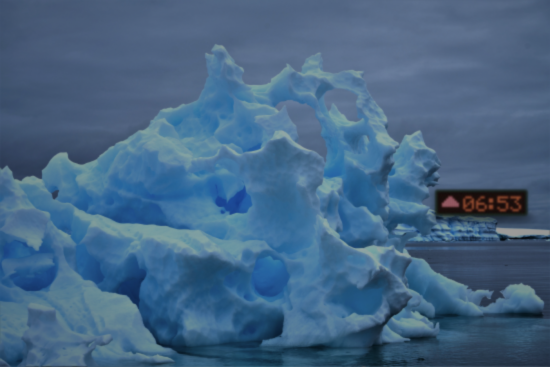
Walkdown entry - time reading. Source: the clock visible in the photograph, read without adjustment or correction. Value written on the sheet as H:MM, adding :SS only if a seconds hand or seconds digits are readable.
6:53
